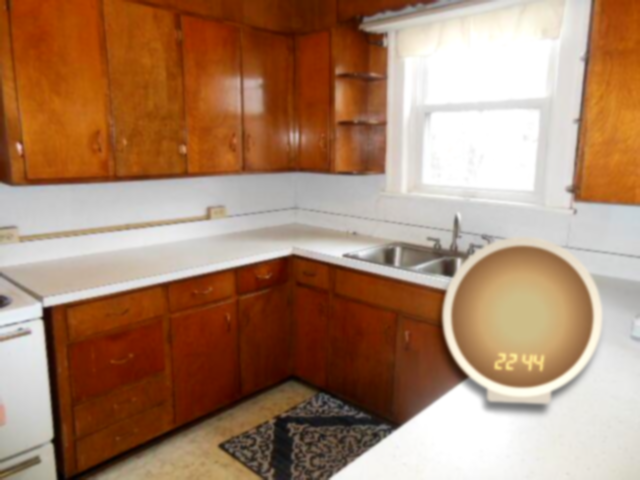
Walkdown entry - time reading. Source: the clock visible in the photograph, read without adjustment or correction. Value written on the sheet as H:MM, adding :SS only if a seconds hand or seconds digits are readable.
22:44
